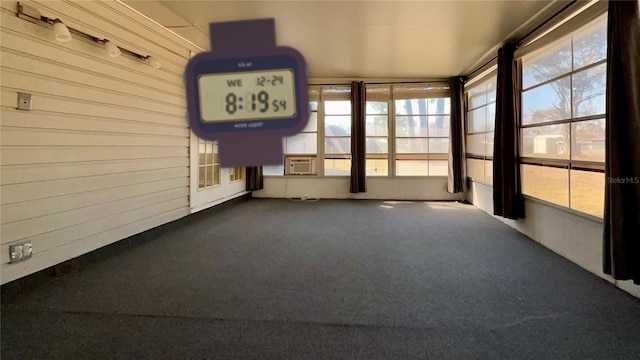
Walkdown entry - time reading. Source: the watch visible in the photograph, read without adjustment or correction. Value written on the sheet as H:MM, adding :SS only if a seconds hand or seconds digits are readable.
8:19:54
